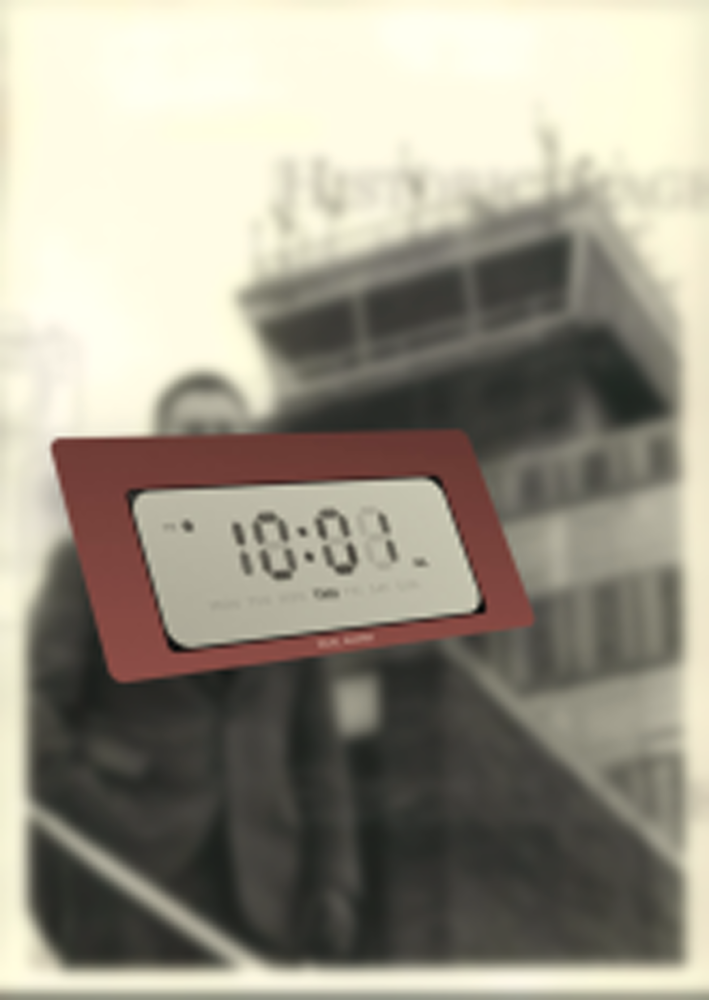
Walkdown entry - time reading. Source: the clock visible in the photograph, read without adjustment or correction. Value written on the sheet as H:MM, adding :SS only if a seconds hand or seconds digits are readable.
10:01
